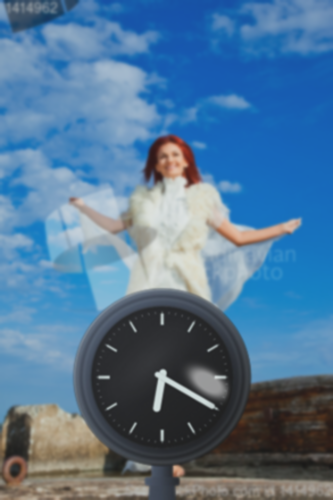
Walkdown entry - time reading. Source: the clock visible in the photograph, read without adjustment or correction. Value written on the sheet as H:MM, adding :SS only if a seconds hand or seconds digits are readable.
6:20
